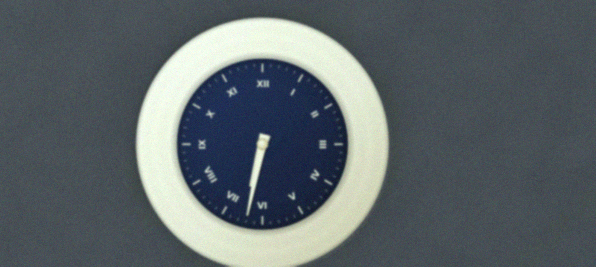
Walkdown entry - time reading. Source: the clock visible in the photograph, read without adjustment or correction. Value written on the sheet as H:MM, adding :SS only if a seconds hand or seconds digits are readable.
6:32
